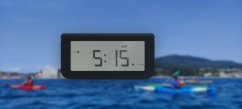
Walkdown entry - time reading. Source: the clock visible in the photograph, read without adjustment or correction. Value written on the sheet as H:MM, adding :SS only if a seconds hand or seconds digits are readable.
5:15
